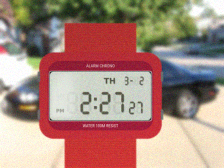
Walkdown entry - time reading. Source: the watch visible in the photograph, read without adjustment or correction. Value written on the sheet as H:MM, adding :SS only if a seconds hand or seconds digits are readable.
2:27:27
